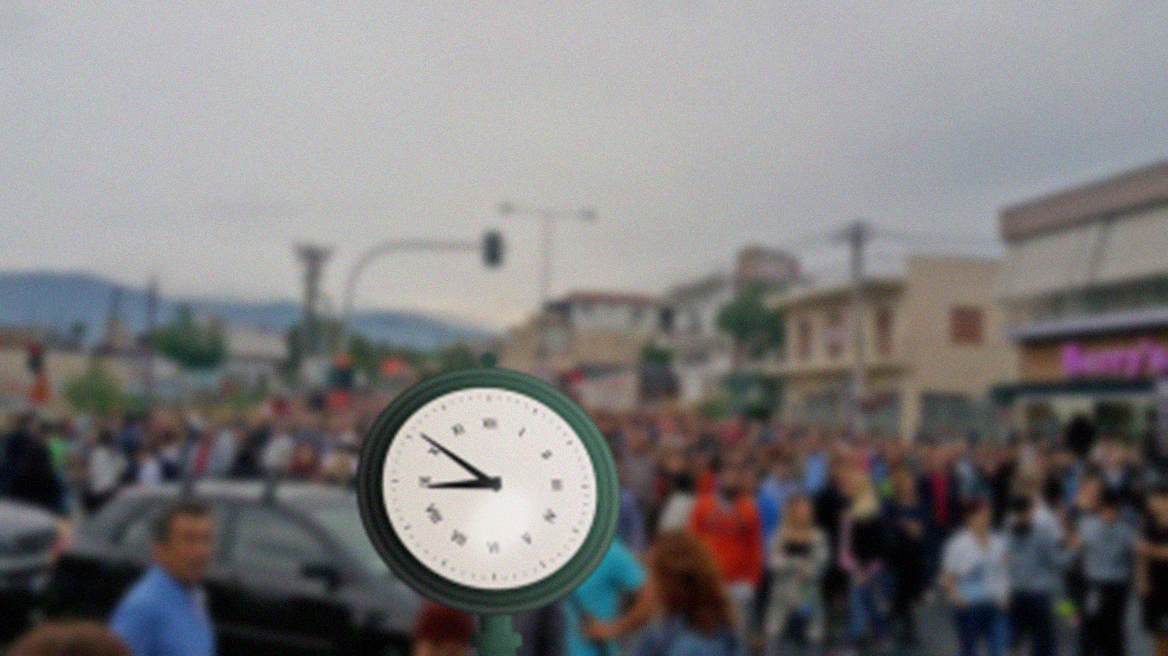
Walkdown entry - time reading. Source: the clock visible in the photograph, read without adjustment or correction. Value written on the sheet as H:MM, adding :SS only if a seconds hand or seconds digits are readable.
8:51
